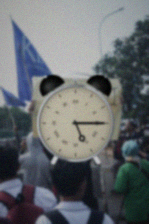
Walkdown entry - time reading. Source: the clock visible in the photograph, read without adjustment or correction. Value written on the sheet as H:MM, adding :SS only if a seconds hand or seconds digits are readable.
5:15
